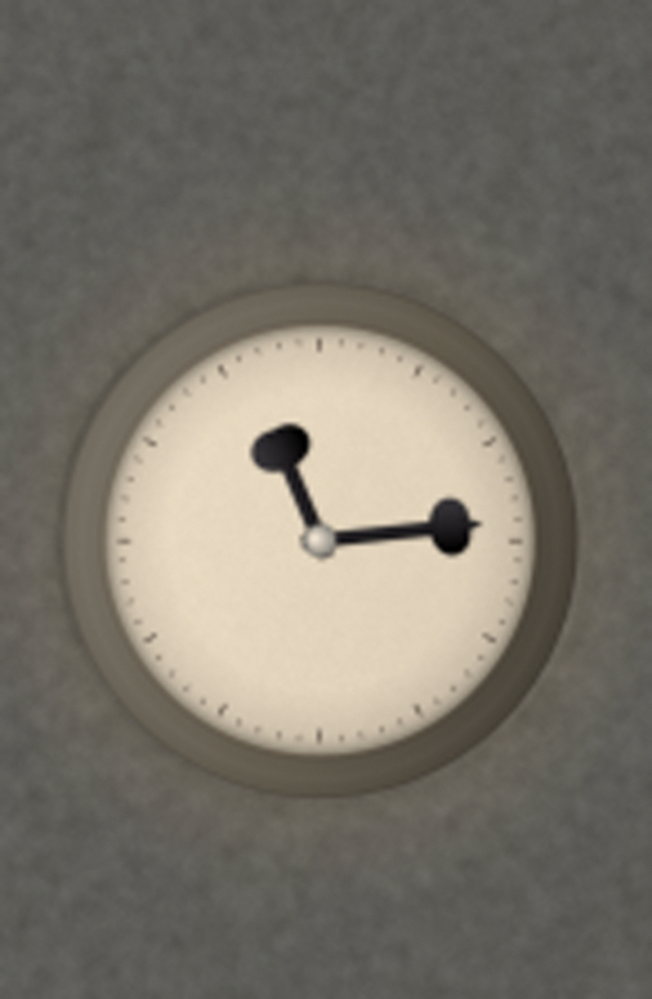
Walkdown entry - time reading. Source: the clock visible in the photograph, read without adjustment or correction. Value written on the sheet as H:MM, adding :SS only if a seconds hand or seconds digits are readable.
11:14
